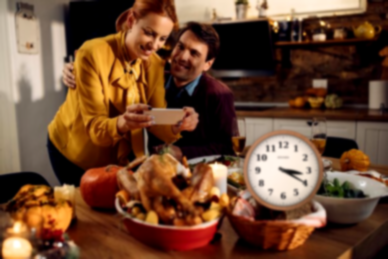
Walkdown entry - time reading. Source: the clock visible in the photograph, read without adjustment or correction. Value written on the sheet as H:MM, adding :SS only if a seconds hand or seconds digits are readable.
3:20
